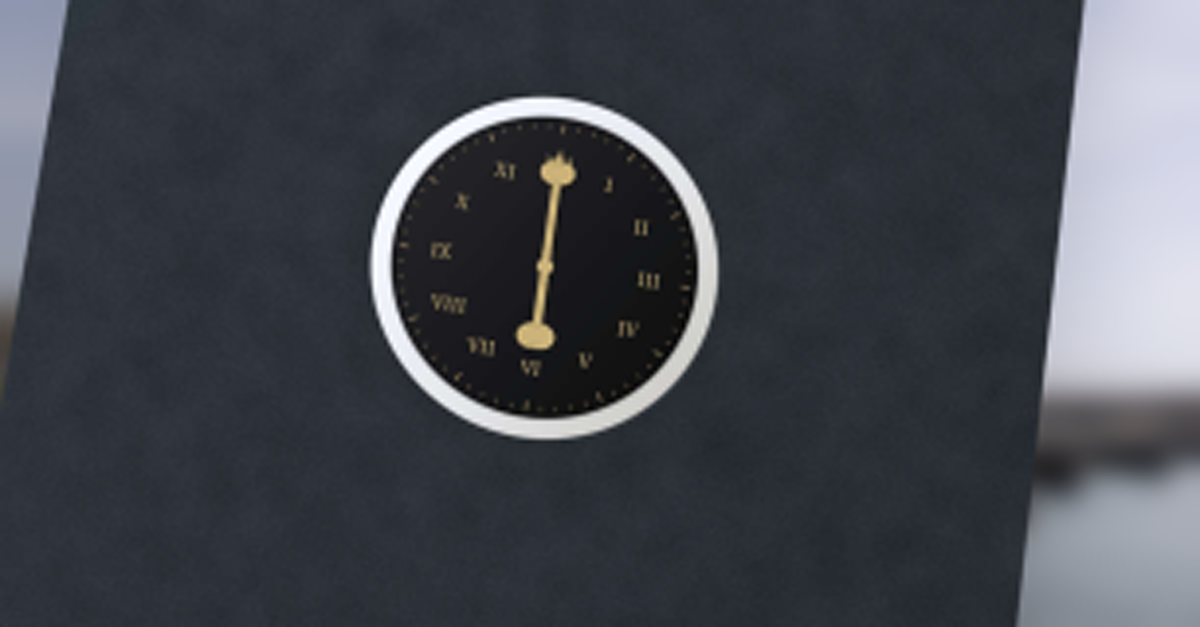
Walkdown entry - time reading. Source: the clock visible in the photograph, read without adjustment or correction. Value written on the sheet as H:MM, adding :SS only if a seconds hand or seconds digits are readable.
6:00
